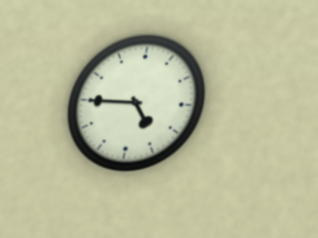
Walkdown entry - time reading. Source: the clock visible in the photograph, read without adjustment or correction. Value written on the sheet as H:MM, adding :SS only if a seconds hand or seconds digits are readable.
4:45
